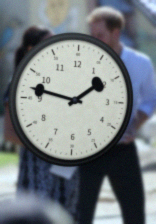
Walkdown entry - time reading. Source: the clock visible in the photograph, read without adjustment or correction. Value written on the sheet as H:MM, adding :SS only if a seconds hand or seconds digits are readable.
1:47
